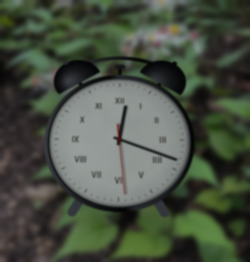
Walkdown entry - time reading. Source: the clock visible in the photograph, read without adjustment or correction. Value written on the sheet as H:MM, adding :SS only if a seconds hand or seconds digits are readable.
12:18:29
